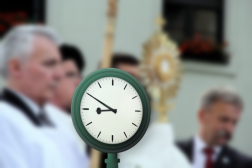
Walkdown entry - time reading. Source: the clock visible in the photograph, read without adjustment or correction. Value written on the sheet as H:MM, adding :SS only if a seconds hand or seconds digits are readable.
8:50
